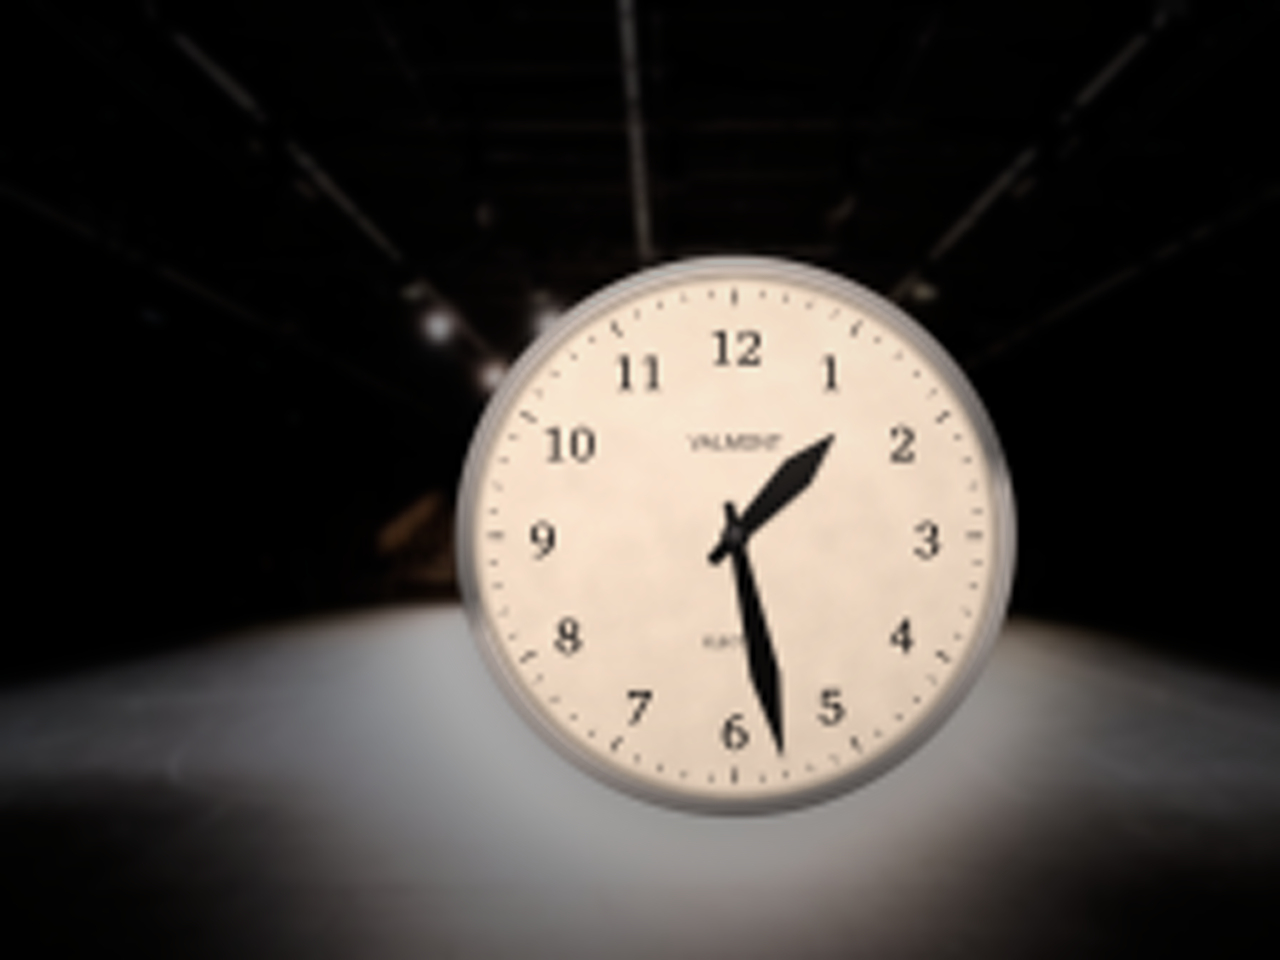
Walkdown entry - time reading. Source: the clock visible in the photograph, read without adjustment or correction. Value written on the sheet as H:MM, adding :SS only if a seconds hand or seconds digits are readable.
1:28
